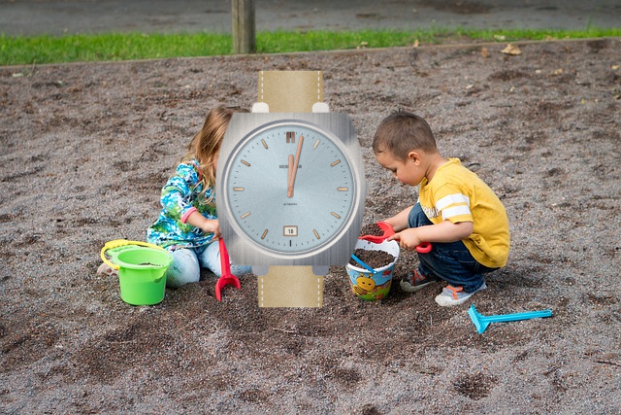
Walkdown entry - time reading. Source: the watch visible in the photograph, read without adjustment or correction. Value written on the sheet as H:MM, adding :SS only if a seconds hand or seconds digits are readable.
12:02
